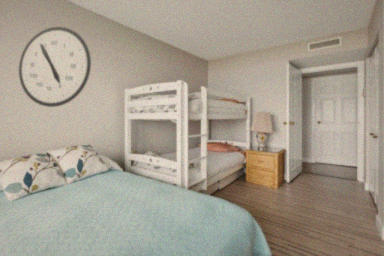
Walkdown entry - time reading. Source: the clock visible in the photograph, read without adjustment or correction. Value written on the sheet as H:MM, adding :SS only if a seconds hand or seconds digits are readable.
4:54
